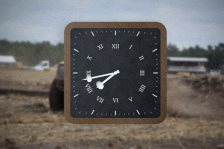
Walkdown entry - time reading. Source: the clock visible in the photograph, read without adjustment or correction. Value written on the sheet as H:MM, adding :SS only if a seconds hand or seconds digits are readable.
7:43
